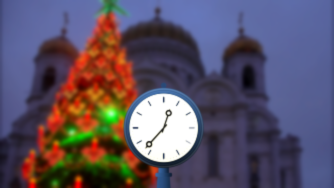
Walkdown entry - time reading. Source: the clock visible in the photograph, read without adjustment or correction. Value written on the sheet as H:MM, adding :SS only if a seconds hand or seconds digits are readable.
12:37
